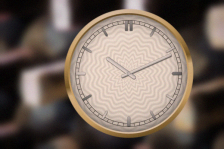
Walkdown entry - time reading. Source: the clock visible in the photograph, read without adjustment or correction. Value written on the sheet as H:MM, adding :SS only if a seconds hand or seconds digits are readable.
10:11
